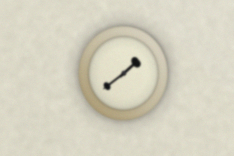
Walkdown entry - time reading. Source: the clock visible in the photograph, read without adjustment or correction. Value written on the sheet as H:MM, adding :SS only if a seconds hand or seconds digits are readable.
1:39
